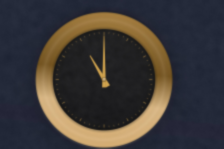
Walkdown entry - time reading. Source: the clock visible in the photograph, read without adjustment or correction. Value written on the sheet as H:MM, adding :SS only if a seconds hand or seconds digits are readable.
11:00
